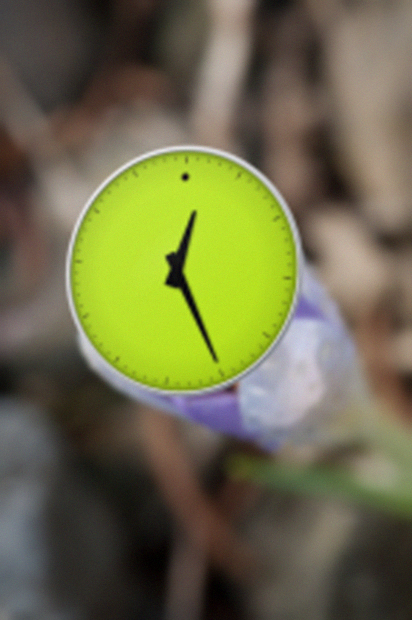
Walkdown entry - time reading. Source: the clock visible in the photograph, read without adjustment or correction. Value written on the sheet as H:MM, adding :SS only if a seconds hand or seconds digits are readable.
12:25
